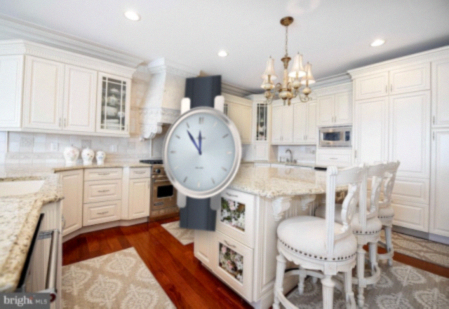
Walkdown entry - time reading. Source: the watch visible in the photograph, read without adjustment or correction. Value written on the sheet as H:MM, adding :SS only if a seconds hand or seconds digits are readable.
11:54
